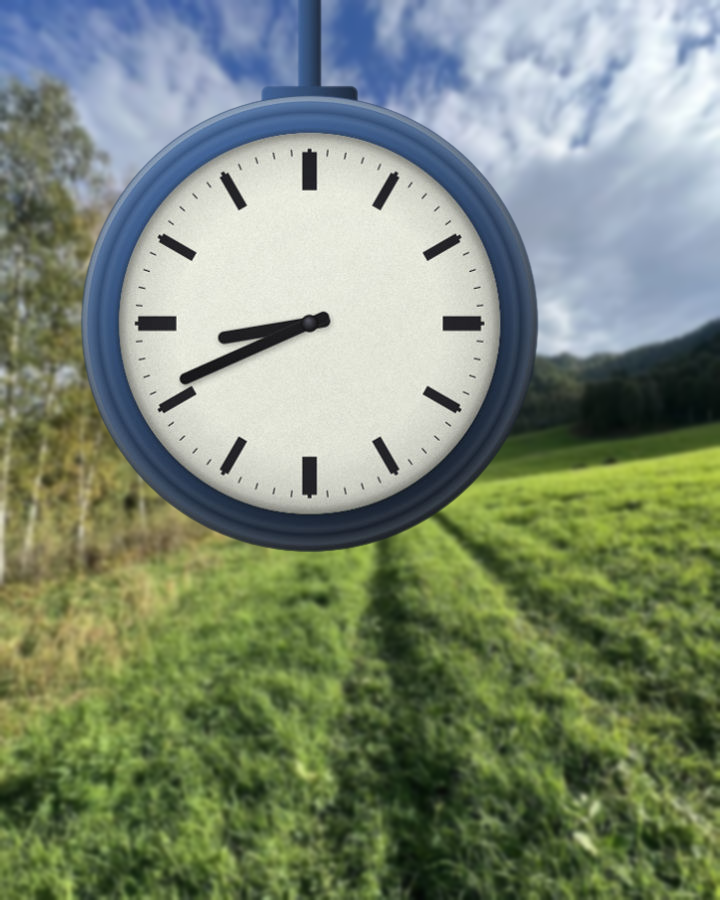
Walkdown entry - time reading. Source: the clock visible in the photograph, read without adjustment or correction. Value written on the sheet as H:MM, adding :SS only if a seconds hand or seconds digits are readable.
8:41
